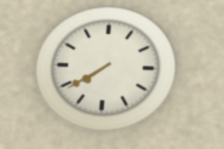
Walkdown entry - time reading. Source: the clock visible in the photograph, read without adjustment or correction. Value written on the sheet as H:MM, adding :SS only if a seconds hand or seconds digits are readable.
7:39
